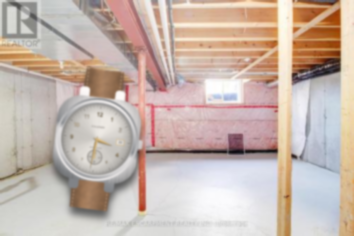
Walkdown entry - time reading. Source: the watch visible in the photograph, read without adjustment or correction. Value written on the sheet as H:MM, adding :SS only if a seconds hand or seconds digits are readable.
3:31
